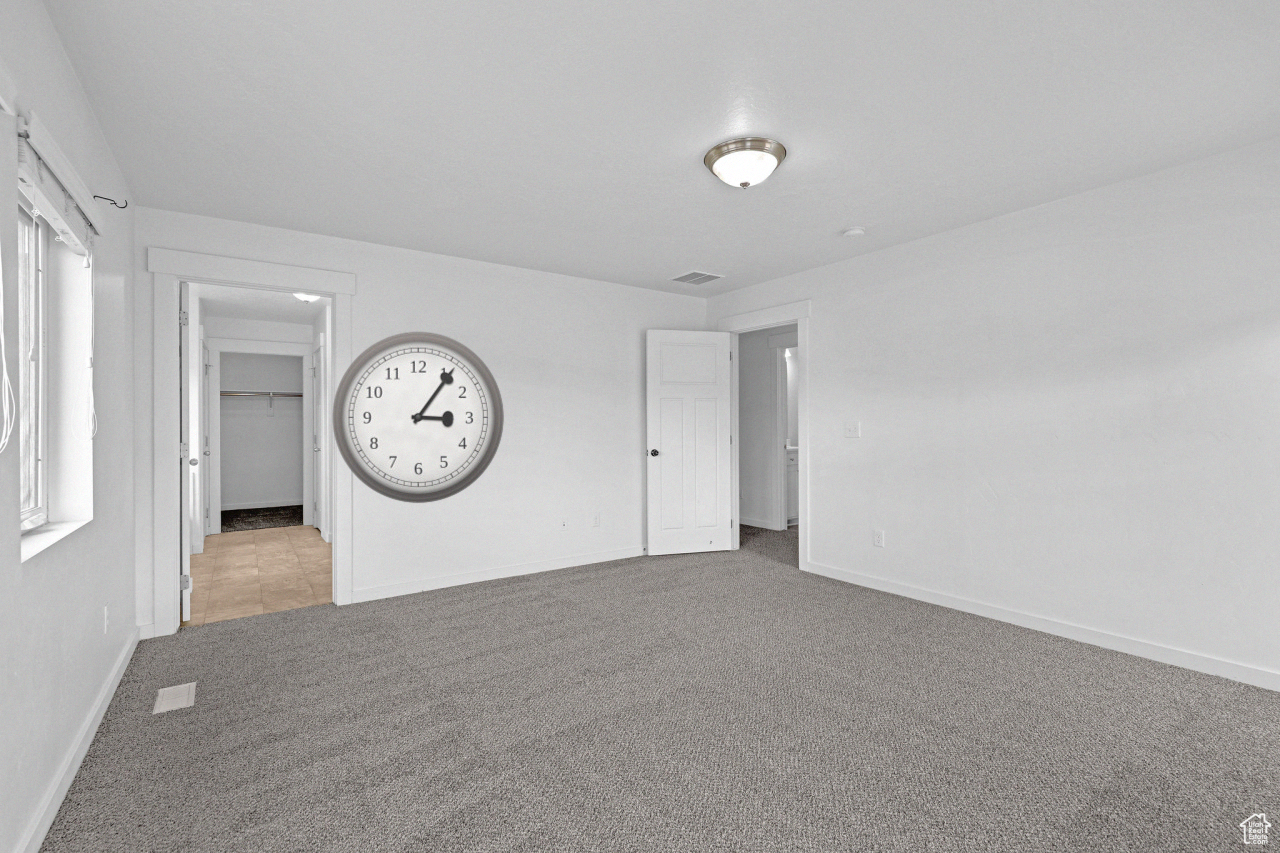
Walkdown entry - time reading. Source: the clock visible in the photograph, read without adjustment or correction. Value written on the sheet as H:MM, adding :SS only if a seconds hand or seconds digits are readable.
3:06
